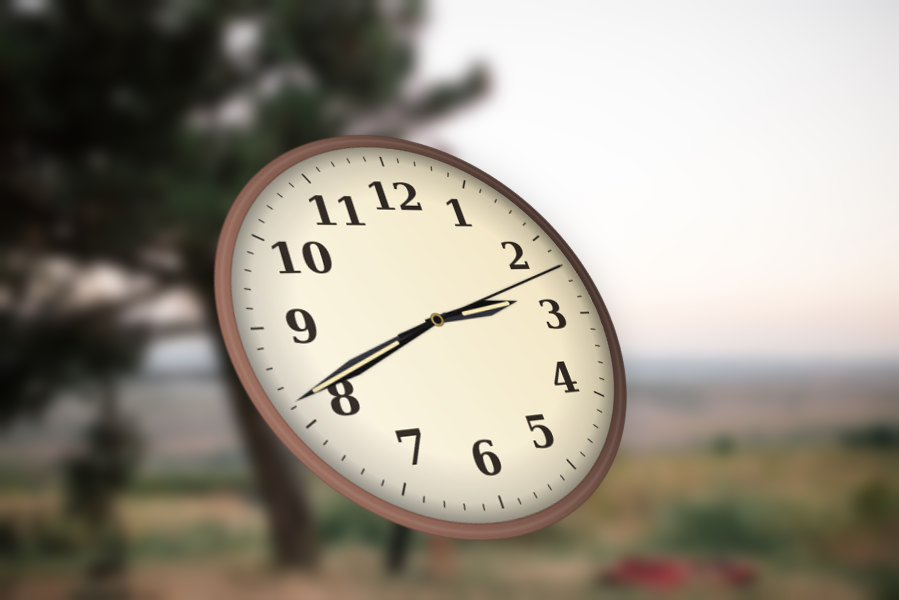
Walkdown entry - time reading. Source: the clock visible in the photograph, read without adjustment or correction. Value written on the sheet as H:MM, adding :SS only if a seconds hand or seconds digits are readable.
2:41:12
